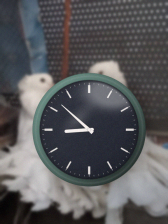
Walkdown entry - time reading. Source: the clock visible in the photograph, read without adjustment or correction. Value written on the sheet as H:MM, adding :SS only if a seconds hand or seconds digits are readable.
8:52
